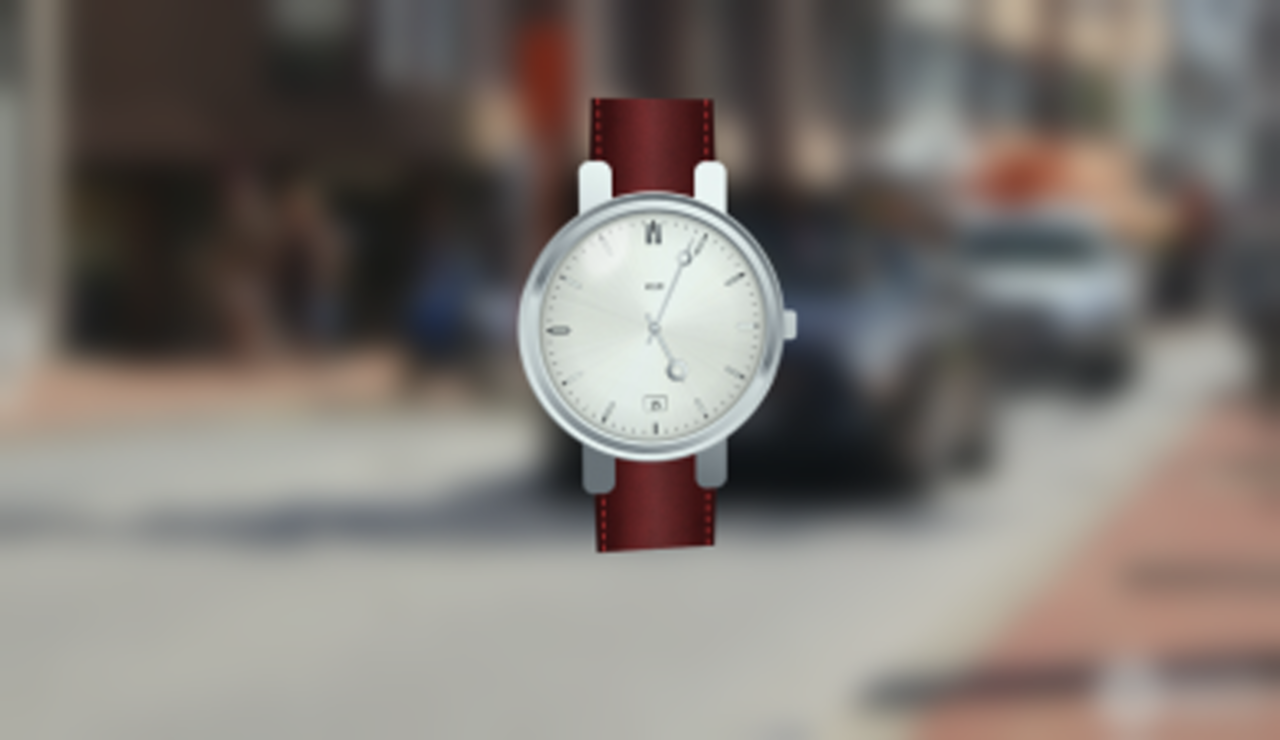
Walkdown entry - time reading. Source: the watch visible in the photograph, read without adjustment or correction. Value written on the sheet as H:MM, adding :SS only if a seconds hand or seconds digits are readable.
5:04
